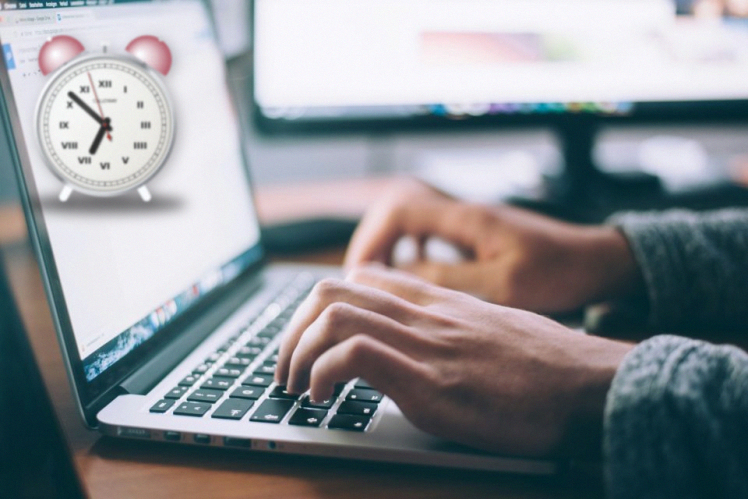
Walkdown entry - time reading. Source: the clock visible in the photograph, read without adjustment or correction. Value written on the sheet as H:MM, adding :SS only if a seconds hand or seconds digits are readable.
6:51:57
